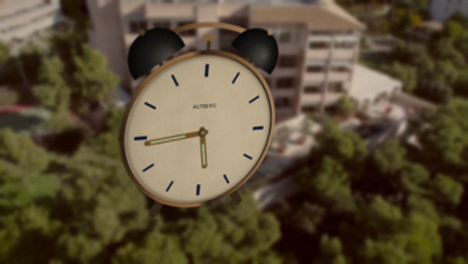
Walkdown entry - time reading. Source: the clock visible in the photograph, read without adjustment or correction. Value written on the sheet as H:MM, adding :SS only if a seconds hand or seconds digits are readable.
5:44
